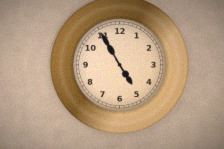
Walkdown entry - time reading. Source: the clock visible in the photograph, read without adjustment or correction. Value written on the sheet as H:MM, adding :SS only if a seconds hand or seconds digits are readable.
4:55
